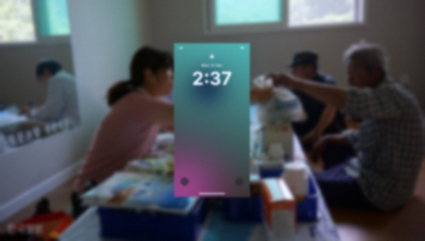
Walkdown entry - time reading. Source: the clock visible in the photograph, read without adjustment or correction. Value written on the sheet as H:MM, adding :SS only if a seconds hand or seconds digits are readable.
2:37
